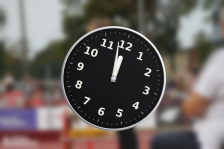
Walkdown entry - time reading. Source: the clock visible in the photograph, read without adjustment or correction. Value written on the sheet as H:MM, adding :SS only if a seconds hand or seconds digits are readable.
11:58
